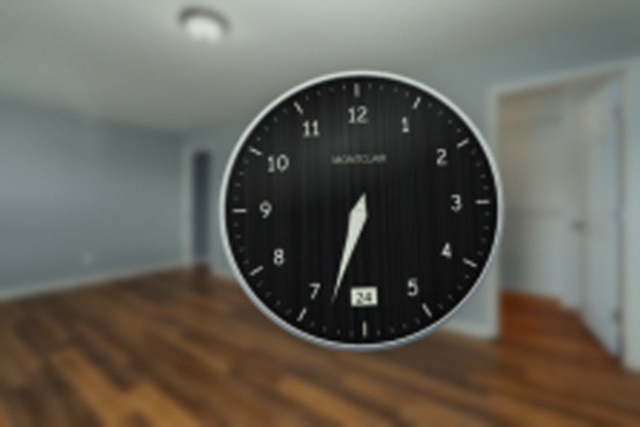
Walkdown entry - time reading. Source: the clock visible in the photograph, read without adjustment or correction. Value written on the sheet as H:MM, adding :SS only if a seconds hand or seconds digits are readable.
6:33
